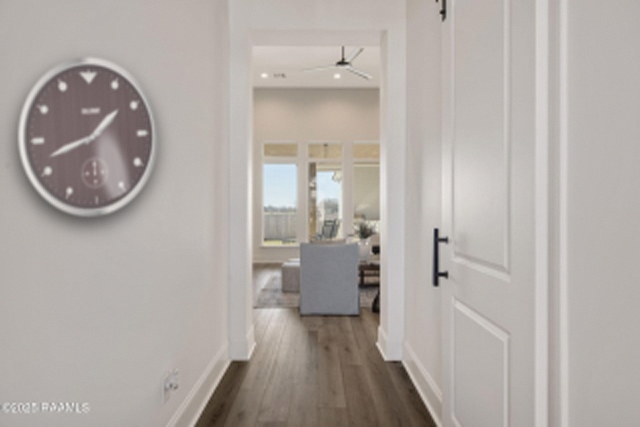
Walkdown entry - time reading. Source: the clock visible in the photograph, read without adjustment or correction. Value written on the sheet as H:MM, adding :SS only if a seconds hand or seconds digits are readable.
1:42
